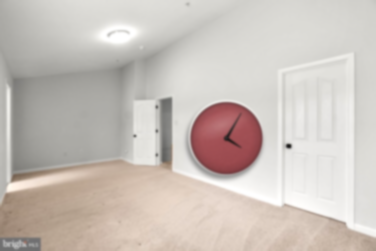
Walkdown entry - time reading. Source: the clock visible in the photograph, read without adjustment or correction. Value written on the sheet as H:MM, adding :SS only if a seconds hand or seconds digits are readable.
4:05
